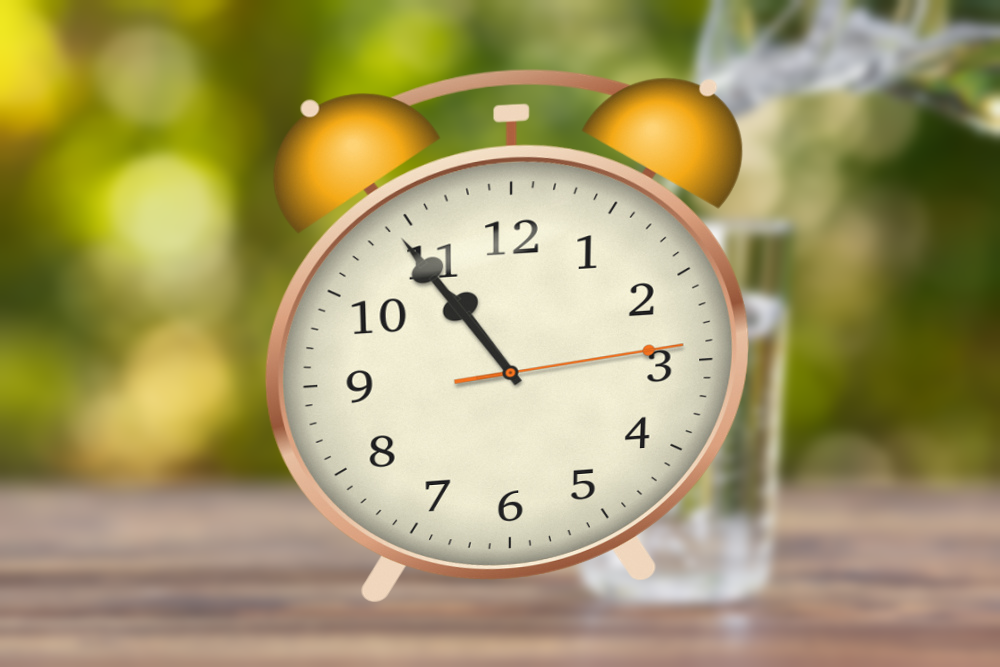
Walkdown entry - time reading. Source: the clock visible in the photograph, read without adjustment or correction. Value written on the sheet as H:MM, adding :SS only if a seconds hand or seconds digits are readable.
10:54:14
